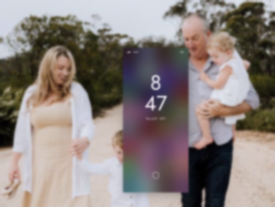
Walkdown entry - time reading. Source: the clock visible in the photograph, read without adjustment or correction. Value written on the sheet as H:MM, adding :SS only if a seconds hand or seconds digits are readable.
8:47
